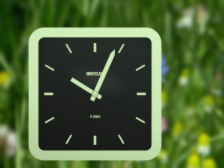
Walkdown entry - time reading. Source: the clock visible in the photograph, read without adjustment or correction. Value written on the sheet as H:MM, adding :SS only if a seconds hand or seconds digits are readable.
10:04
